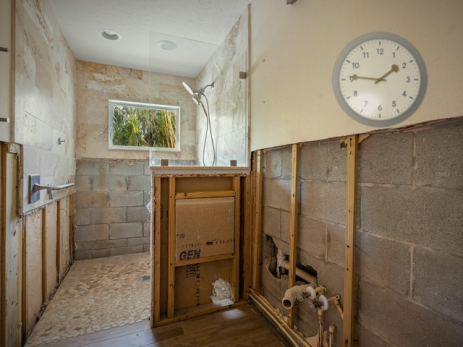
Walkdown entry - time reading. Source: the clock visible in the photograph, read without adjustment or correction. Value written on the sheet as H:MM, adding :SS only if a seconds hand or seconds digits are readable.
1:46
